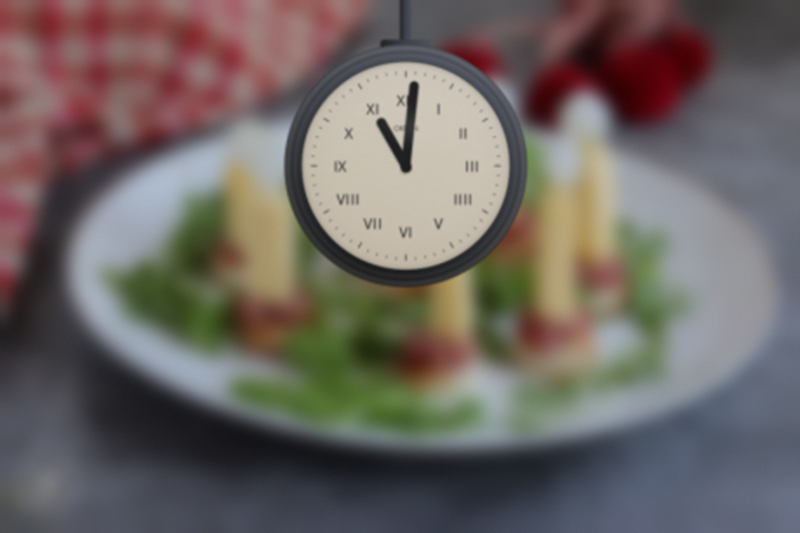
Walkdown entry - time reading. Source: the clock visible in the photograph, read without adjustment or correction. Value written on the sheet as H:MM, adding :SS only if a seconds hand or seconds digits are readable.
11:01
